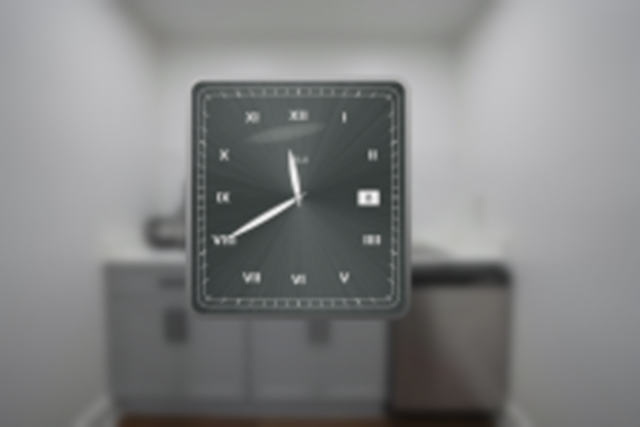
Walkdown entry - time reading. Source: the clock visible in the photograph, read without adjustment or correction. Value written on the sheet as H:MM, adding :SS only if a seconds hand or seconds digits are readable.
11:40
